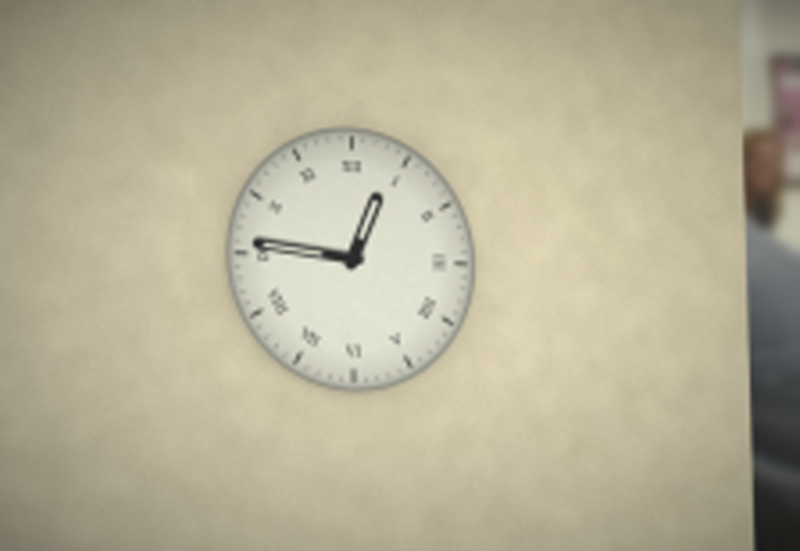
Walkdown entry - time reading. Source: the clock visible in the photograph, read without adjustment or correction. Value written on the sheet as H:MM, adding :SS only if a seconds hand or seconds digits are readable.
12:46
